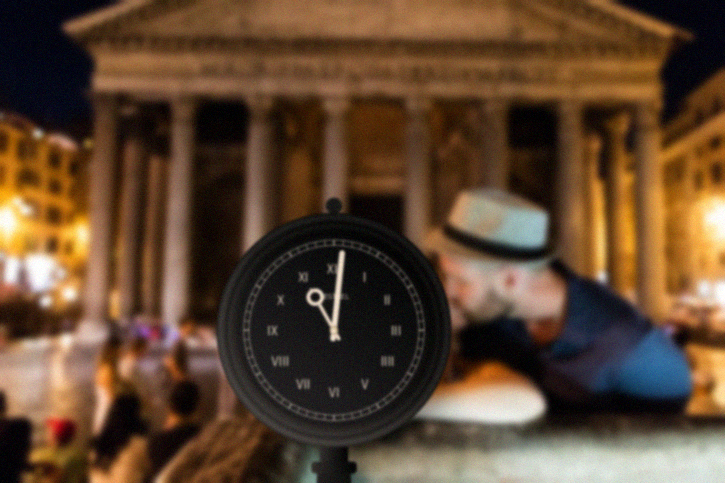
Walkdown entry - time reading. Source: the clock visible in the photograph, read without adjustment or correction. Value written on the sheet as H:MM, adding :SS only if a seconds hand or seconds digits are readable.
11:01
